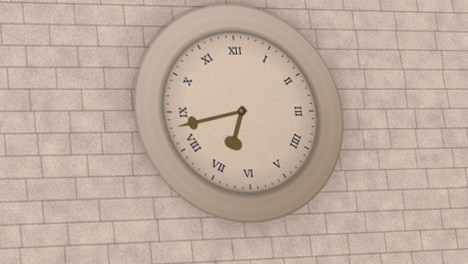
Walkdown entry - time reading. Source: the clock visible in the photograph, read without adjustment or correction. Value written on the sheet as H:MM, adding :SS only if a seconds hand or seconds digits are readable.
6:43
